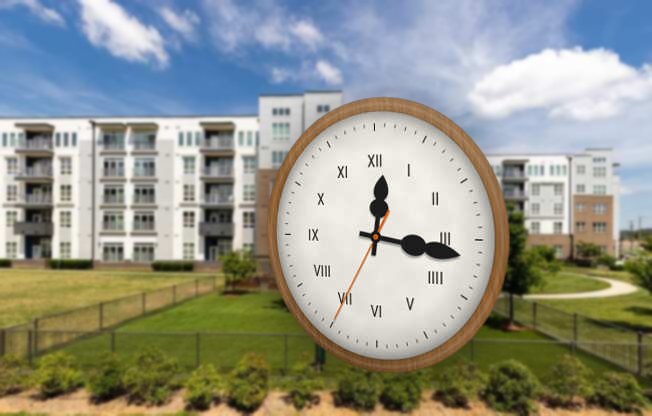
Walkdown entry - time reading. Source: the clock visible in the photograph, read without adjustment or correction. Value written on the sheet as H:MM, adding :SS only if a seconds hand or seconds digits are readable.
12:16:35
